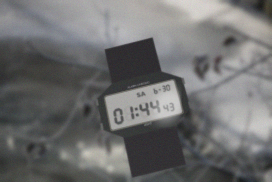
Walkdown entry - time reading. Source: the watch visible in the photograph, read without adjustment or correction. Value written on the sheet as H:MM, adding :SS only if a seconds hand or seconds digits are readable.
1:44
